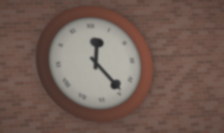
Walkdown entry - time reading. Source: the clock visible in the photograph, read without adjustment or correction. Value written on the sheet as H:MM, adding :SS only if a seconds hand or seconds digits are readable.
12:24
